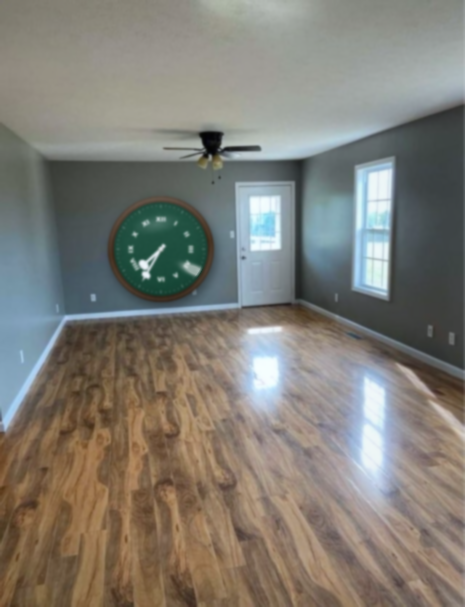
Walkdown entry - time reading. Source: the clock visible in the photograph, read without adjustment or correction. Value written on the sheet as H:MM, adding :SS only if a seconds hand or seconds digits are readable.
7:35
